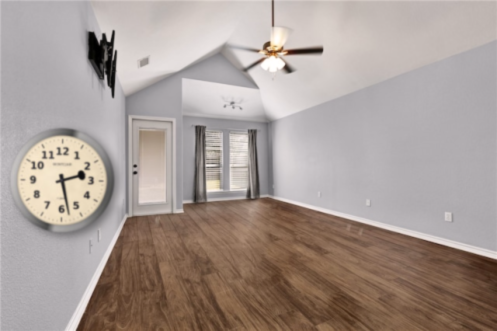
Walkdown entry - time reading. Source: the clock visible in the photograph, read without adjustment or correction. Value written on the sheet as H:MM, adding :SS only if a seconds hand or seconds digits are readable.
2:28
